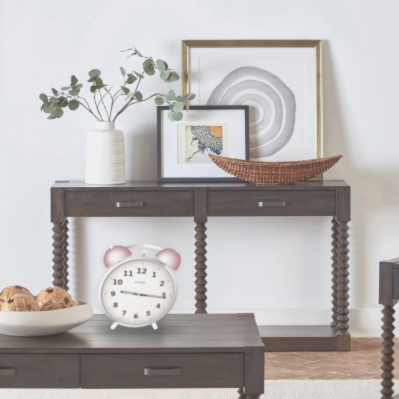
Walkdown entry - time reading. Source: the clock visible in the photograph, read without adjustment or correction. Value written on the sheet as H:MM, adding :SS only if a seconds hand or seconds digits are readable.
9:16
